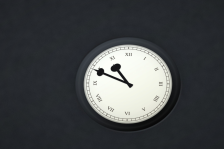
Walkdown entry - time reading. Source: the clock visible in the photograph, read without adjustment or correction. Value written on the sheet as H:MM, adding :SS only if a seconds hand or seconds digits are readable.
10:49
